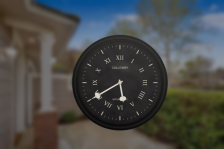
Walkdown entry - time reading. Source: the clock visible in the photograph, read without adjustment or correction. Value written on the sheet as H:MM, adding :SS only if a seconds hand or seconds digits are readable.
5:40
